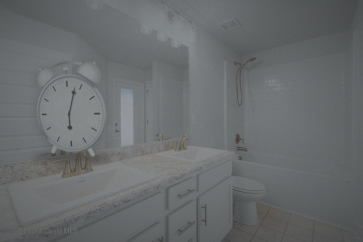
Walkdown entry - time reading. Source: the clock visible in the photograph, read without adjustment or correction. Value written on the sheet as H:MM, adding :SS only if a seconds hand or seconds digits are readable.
6:03
